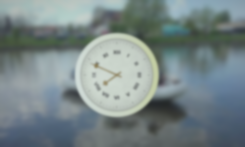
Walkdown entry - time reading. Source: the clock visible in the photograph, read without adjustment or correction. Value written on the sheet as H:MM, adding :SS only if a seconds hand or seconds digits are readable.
7:49
